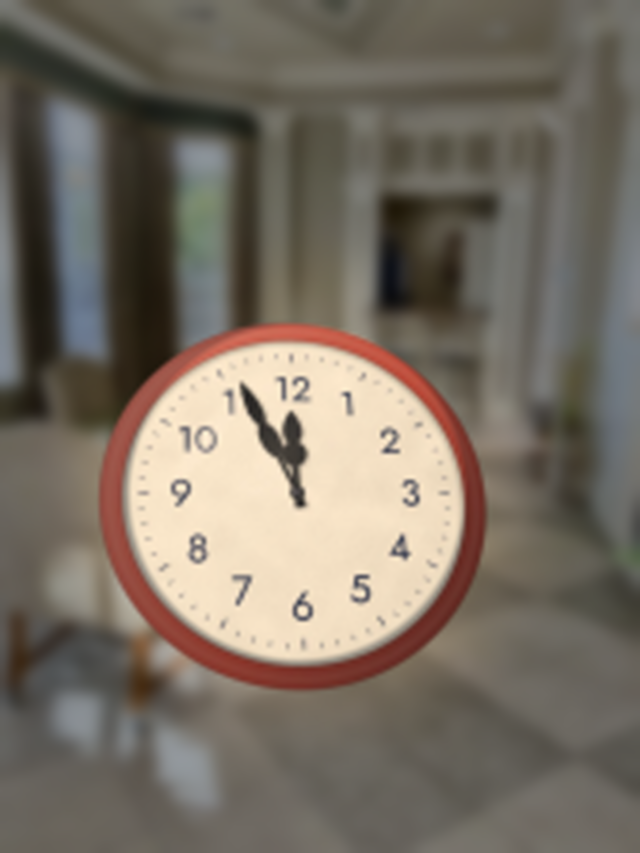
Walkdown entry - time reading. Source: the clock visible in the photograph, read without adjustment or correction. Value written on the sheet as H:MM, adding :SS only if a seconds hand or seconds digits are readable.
11:56
